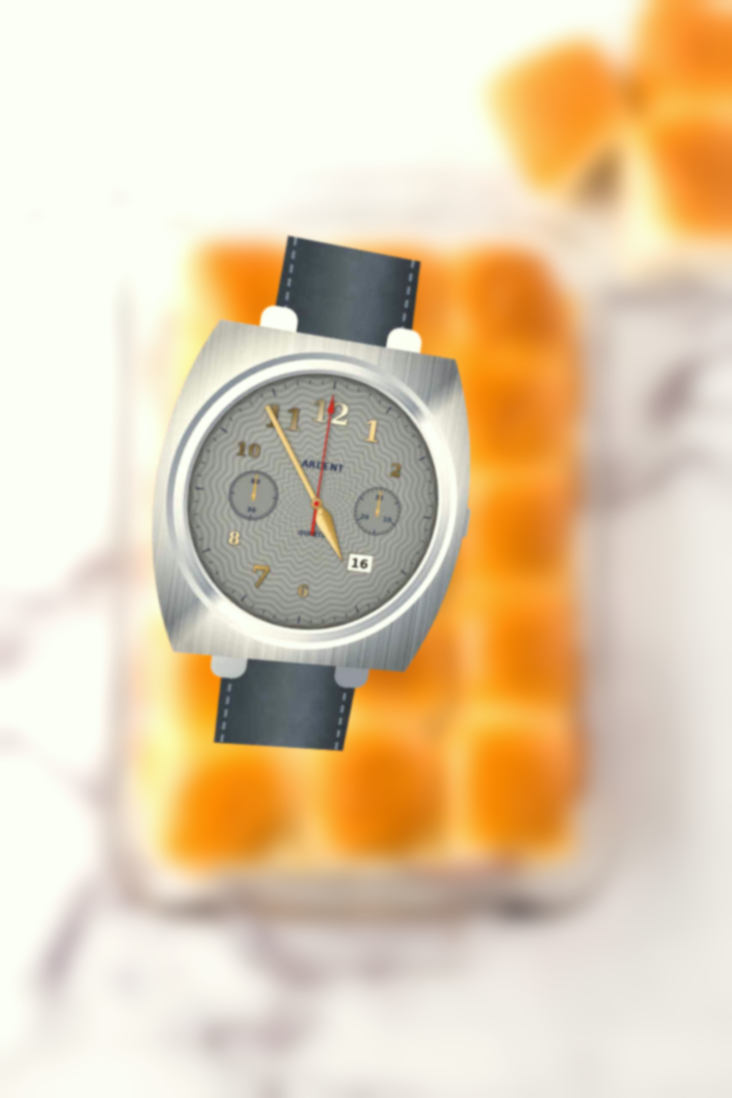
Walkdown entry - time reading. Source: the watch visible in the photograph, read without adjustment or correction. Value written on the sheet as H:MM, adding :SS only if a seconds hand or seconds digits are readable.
4:54
